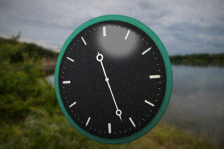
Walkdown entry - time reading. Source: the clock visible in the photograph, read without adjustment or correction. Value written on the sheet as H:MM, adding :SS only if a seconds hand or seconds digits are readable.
11:27
